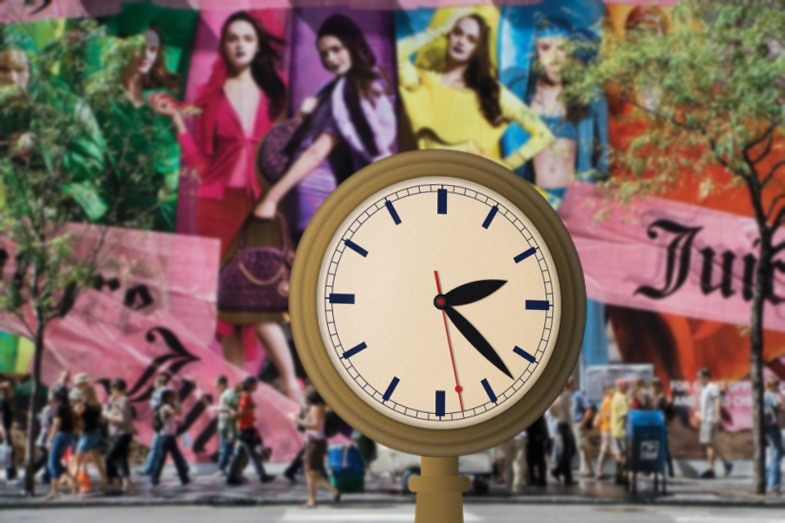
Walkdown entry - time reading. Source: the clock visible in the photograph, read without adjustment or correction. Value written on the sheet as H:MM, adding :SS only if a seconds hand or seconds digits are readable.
2:22:28
